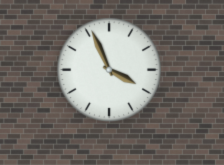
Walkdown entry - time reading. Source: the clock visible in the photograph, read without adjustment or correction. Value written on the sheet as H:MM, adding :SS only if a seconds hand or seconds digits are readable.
3:56
